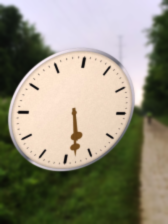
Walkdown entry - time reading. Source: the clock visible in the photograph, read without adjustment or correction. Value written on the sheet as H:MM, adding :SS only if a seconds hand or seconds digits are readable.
5:28
